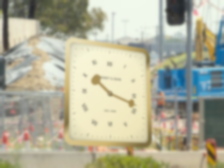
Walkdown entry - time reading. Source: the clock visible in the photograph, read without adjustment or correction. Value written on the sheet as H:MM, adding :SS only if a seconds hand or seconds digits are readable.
10:18
